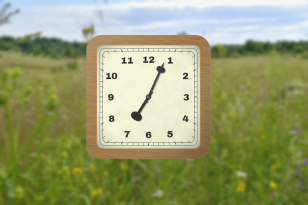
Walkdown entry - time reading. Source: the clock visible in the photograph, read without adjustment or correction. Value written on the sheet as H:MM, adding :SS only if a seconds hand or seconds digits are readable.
7:04
